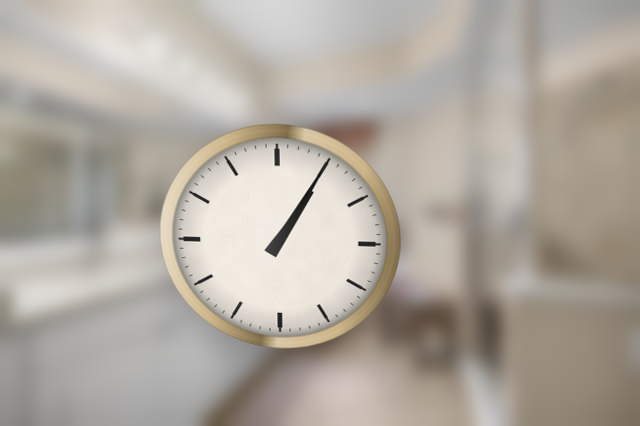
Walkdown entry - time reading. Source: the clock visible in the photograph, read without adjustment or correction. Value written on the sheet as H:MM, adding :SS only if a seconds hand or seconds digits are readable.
1:05
